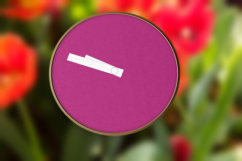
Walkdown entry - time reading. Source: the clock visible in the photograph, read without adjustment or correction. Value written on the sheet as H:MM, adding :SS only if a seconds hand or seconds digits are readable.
9:48
